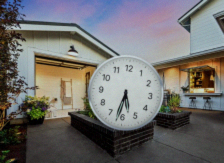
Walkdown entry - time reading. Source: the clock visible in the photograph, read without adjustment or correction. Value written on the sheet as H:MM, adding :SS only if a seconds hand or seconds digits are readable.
5:32
